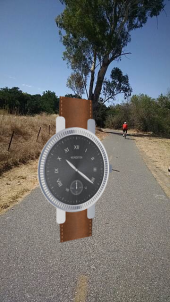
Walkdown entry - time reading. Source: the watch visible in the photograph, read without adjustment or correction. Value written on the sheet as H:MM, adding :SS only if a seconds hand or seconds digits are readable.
10:21
